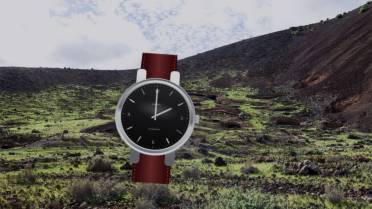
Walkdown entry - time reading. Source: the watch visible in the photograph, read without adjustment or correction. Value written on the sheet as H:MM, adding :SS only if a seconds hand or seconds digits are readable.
2:00
